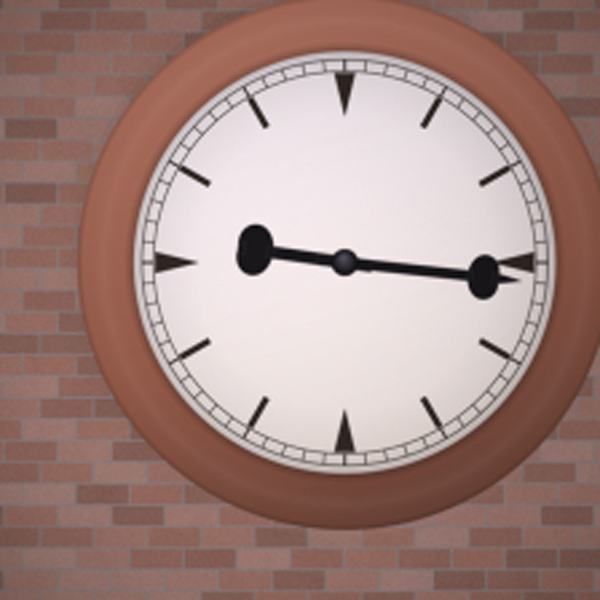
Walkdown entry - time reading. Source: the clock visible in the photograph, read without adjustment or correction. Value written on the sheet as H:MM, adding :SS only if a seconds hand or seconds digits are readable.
9:16
